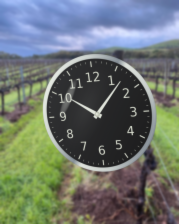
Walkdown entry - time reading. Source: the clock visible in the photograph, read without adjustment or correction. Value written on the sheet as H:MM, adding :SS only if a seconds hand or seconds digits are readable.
10:07
